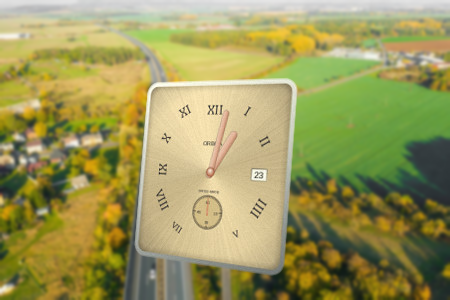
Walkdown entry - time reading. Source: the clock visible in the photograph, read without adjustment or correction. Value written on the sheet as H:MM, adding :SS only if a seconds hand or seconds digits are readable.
1:02
